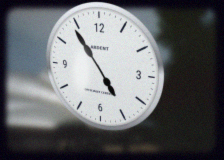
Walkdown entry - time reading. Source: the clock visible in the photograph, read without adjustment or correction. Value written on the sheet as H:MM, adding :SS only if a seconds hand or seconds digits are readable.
4:54
